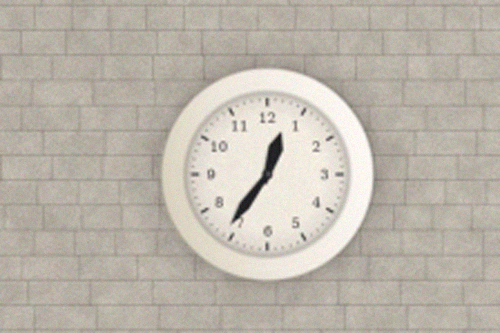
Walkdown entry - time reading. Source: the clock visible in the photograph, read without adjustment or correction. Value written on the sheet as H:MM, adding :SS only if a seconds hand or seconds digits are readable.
12:36
